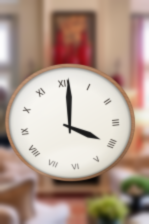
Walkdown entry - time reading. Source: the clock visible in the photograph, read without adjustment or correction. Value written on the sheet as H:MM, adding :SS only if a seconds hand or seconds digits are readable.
4:01
